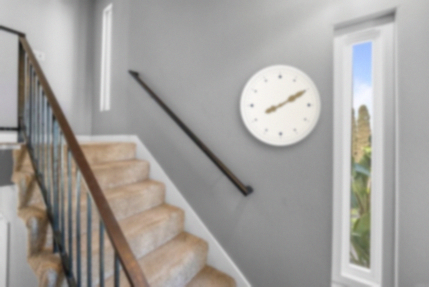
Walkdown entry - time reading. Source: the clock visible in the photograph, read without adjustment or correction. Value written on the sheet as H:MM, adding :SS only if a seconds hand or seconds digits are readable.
8:10
